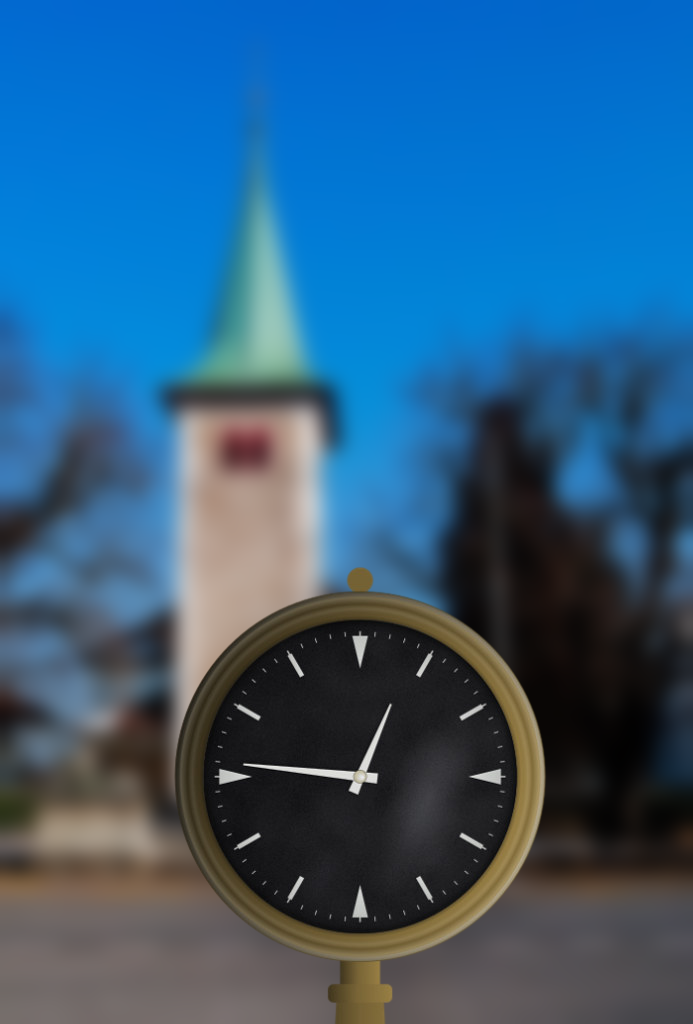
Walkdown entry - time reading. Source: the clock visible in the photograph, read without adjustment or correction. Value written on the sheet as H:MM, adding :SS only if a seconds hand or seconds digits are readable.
12:46
